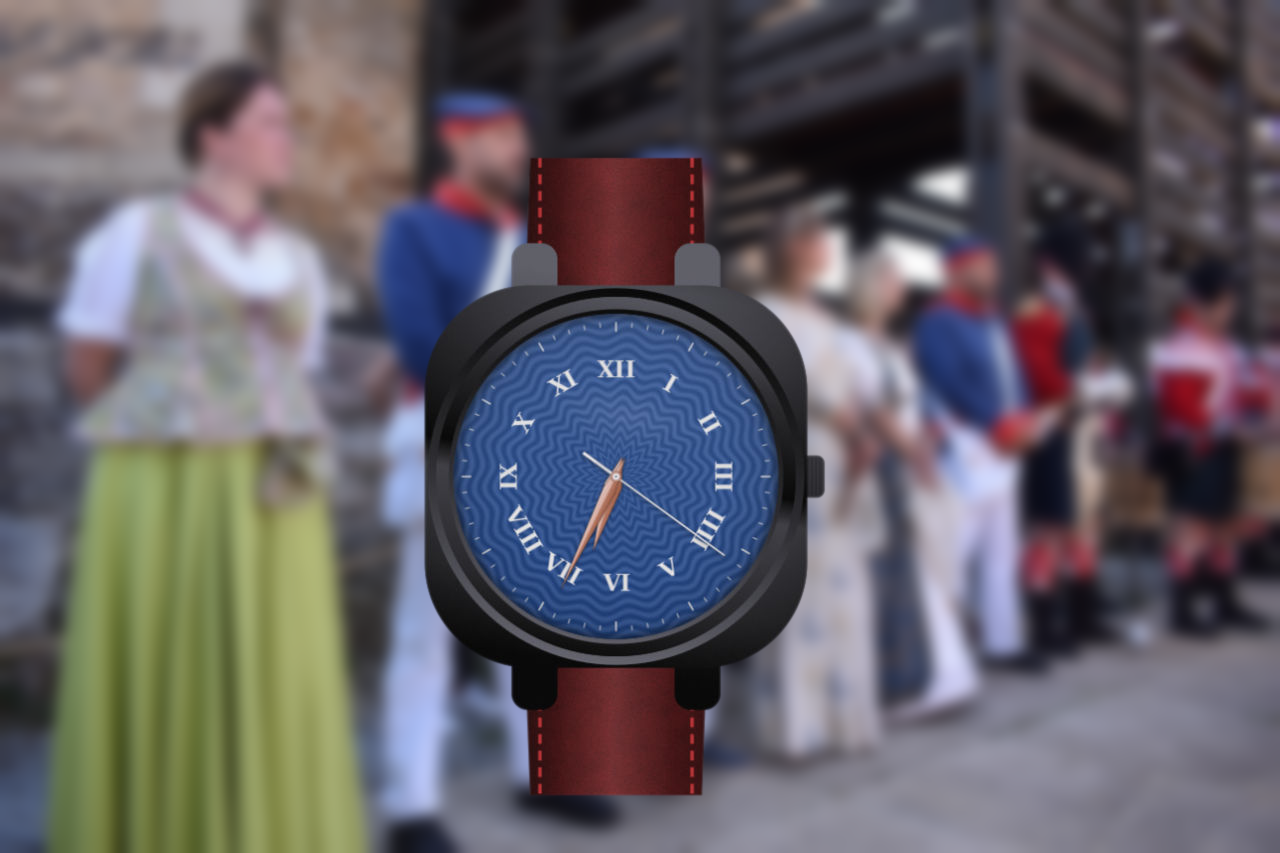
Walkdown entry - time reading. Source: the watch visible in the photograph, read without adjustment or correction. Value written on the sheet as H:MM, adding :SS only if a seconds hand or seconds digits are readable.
6:34:21
